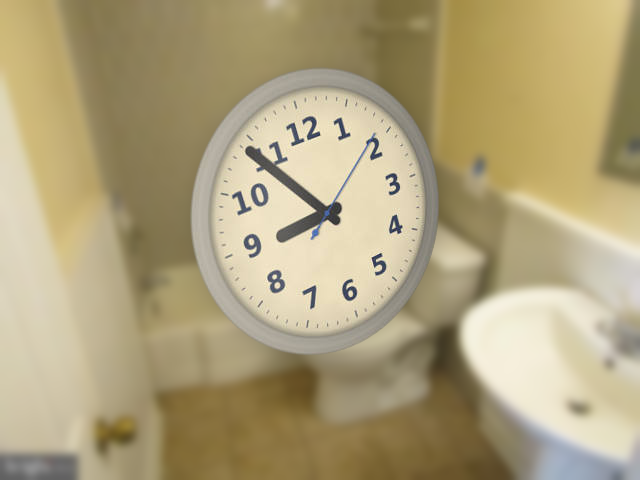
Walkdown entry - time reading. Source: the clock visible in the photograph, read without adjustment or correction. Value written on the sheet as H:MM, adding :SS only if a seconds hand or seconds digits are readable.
8:54:09
